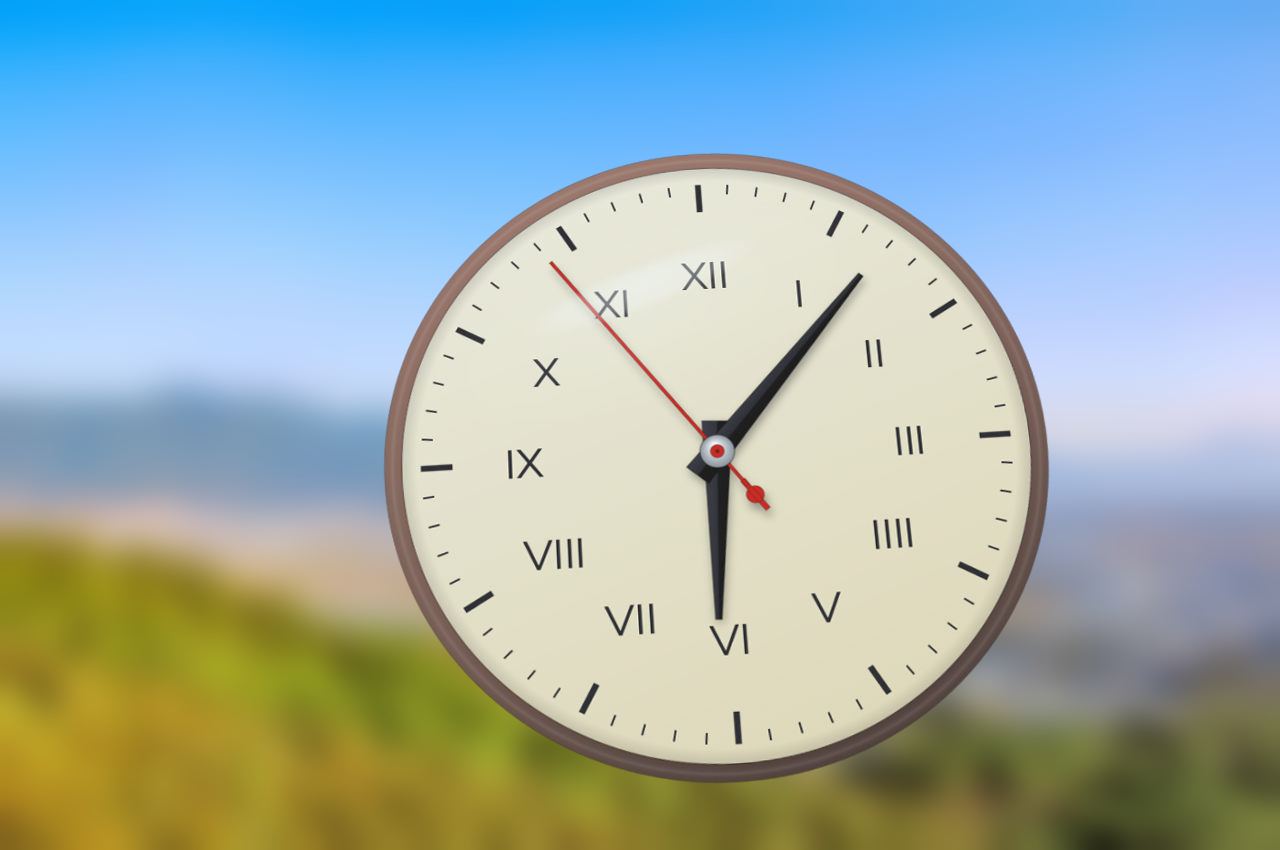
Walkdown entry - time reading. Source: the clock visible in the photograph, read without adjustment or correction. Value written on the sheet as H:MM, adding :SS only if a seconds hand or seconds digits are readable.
6:06:54
